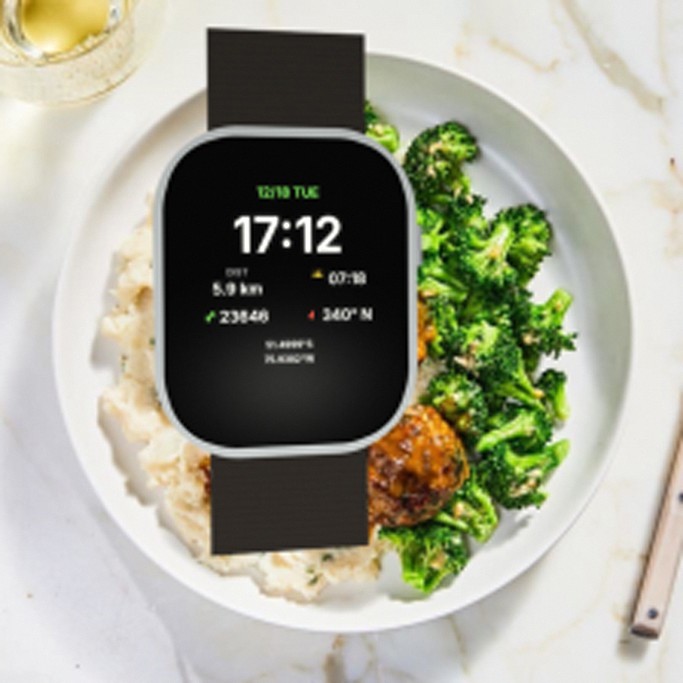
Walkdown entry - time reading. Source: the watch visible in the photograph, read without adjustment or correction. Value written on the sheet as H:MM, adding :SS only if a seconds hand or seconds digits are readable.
17:12
